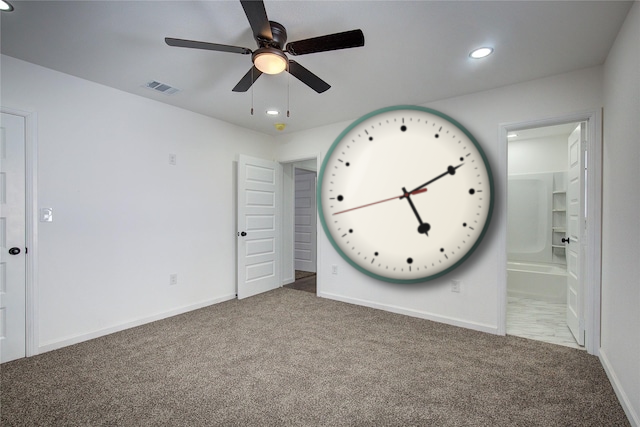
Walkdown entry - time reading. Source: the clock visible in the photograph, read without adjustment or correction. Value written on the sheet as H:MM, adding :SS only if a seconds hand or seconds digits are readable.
5:10:43
